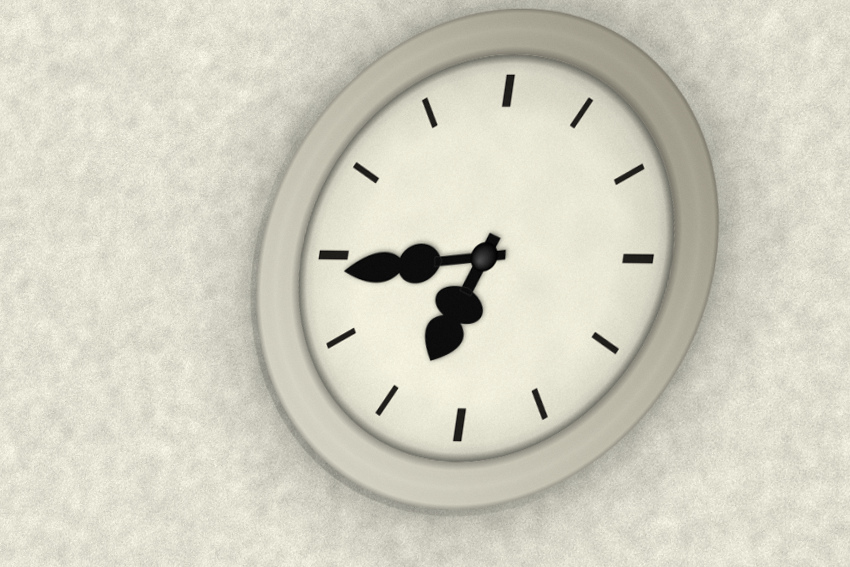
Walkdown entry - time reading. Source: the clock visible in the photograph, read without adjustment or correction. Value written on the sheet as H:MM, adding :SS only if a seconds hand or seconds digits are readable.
6:44
